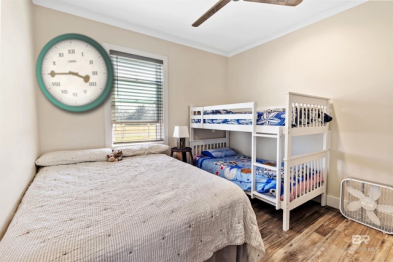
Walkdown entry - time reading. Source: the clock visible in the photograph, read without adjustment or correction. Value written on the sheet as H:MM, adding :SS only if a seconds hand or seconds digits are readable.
3:45
